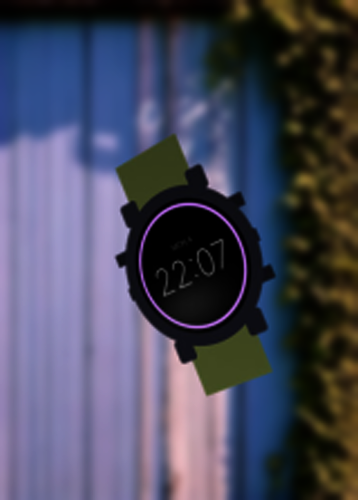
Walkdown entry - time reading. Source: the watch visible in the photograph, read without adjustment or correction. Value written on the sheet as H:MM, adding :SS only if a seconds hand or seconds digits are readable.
22:07
